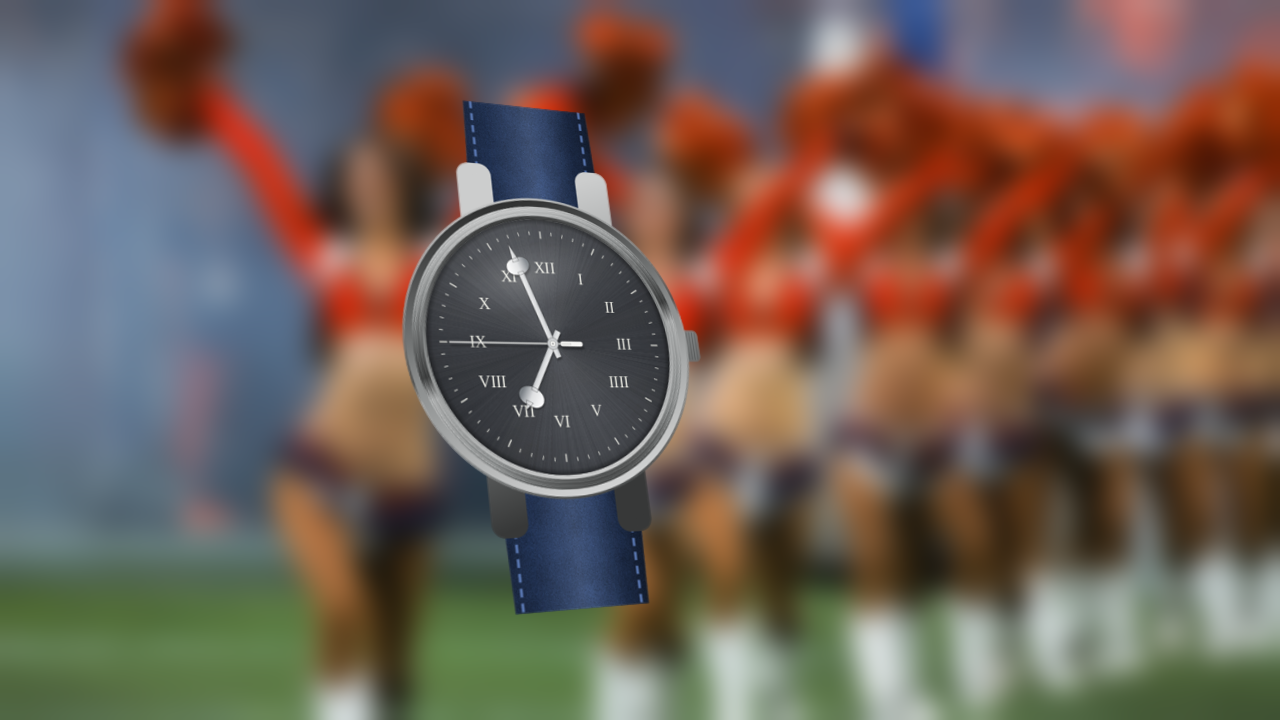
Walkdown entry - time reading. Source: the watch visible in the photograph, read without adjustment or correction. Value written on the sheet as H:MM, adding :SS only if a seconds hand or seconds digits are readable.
6:56:45
